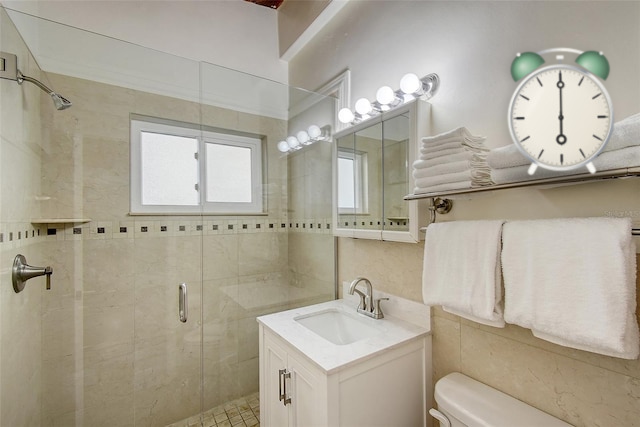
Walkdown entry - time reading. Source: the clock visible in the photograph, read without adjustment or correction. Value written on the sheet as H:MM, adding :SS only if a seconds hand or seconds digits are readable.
6:00
